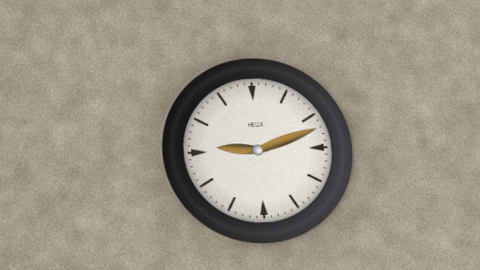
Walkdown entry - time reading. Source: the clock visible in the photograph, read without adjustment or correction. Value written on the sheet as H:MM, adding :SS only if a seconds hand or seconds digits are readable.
9:12
